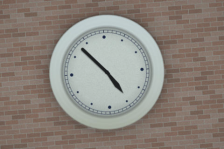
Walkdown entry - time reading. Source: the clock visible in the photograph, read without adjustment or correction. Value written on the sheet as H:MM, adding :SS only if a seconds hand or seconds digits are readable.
4:53
